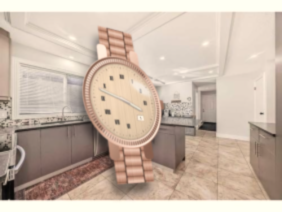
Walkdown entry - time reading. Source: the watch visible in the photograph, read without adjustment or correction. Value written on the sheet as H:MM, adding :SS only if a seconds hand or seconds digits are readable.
3:48
